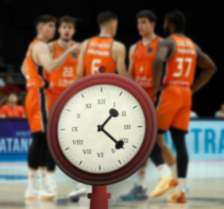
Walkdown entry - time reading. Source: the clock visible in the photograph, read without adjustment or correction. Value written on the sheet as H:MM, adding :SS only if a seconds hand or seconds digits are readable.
1:22
